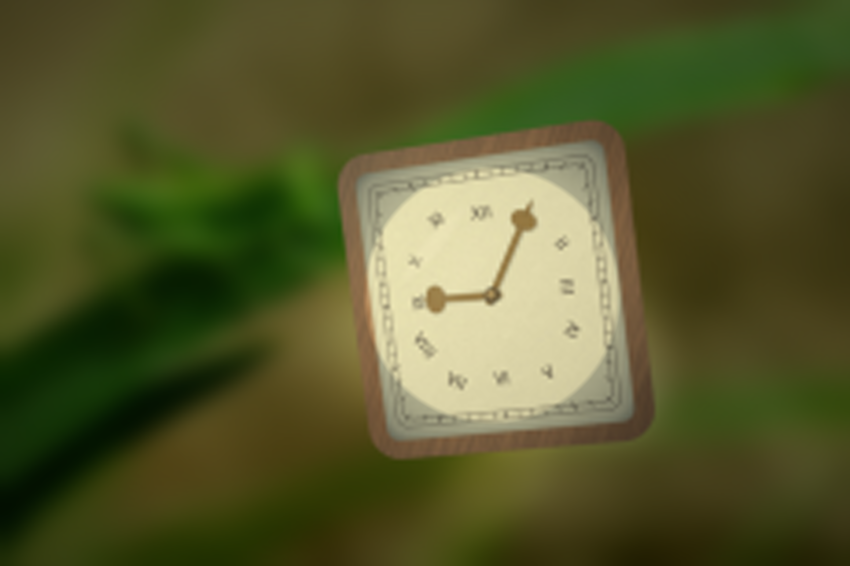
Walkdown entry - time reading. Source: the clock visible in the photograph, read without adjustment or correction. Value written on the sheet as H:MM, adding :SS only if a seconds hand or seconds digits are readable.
9:05
